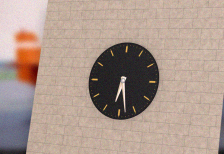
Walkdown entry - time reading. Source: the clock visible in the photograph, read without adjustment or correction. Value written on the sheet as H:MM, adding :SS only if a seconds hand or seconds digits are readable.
6:28
